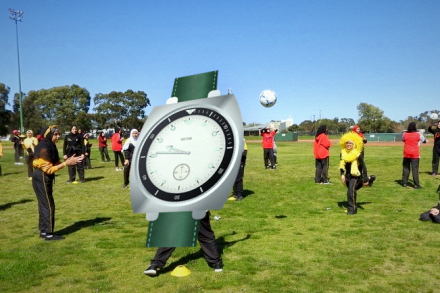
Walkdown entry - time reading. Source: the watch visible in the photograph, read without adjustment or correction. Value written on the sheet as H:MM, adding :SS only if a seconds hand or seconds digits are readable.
9:46
